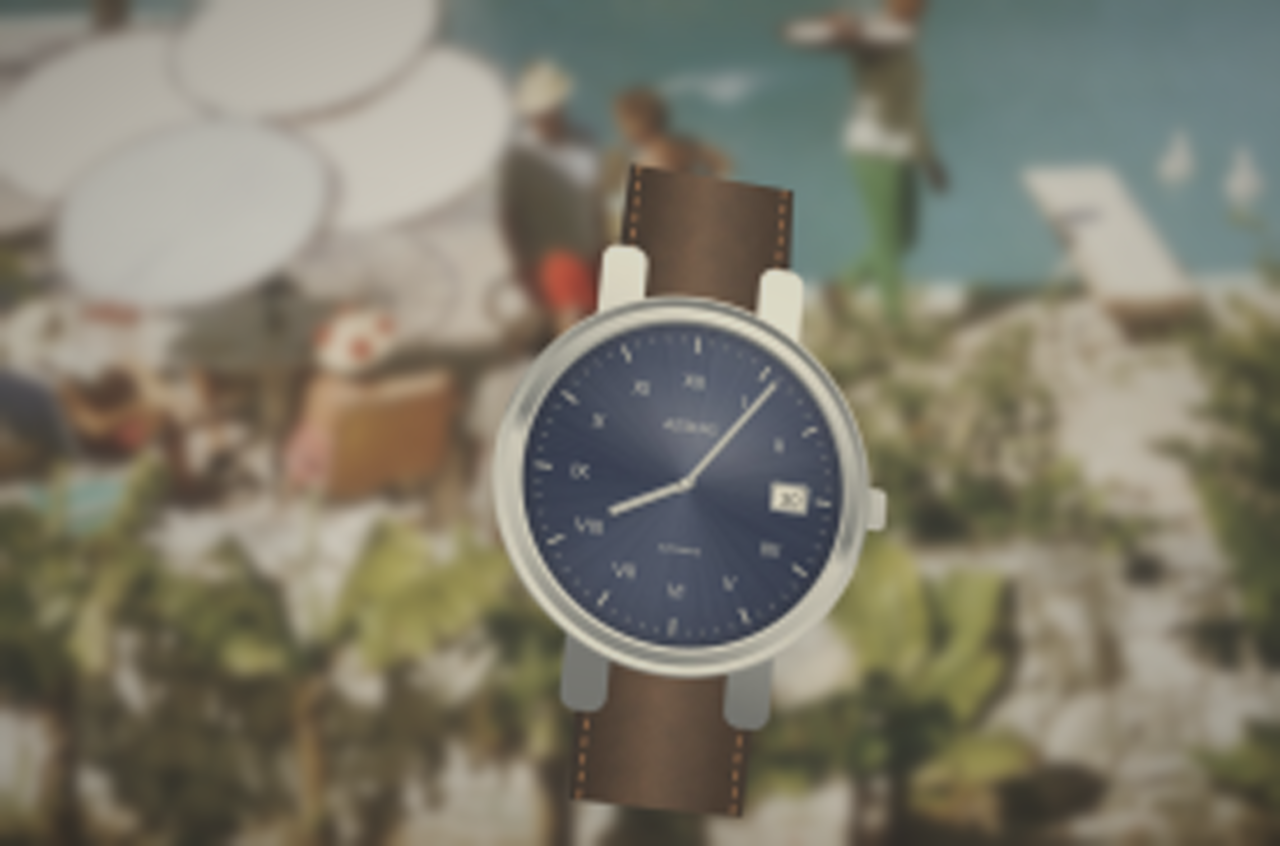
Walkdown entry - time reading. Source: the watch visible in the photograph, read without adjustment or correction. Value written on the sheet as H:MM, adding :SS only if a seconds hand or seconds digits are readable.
8:06
